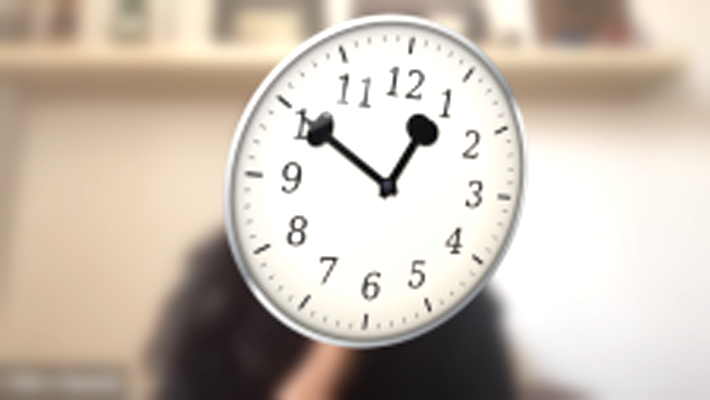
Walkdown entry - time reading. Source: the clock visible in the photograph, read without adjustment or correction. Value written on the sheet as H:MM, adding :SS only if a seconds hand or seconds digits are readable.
12:50
